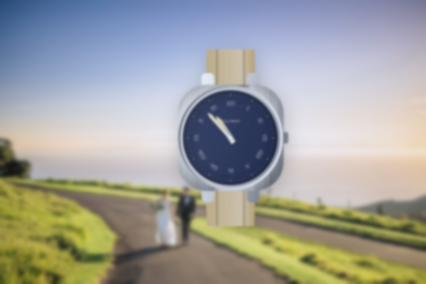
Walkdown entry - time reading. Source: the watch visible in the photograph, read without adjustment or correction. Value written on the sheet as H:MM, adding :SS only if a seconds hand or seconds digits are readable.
10:53
